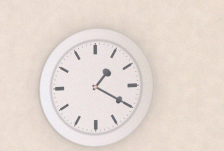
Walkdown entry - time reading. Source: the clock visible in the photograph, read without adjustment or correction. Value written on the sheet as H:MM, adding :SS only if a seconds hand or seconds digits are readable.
1:20
